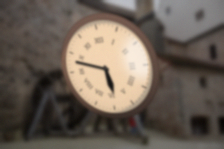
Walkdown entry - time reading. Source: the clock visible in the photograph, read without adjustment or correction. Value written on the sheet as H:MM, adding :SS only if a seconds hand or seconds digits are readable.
5:48
